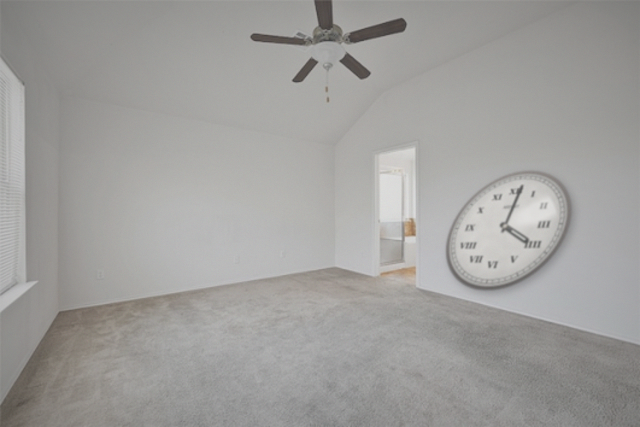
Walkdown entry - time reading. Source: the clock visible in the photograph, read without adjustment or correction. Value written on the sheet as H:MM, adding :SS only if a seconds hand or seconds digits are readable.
4:01
